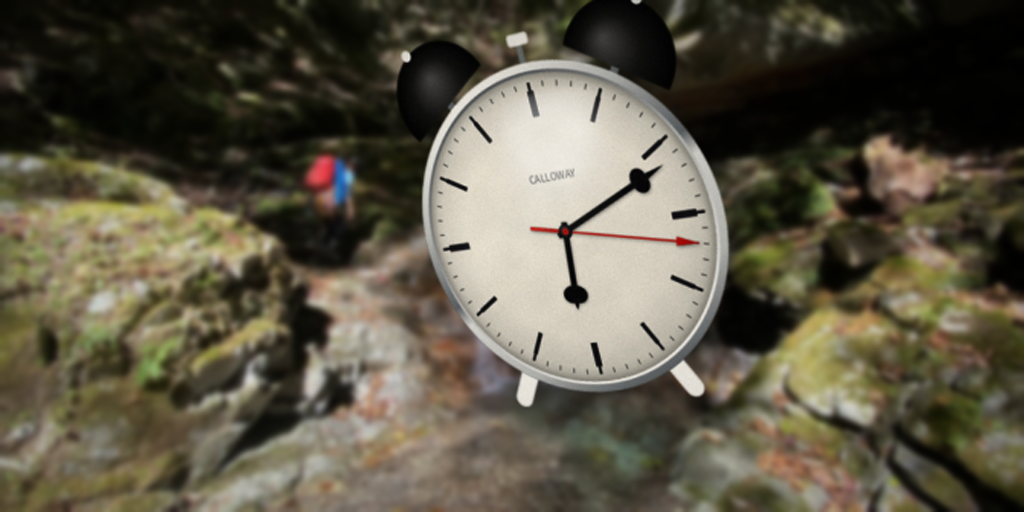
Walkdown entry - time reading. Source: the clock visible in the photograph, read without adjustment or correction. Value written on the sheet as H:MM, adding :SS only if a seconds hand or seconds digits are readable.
6:11:17
